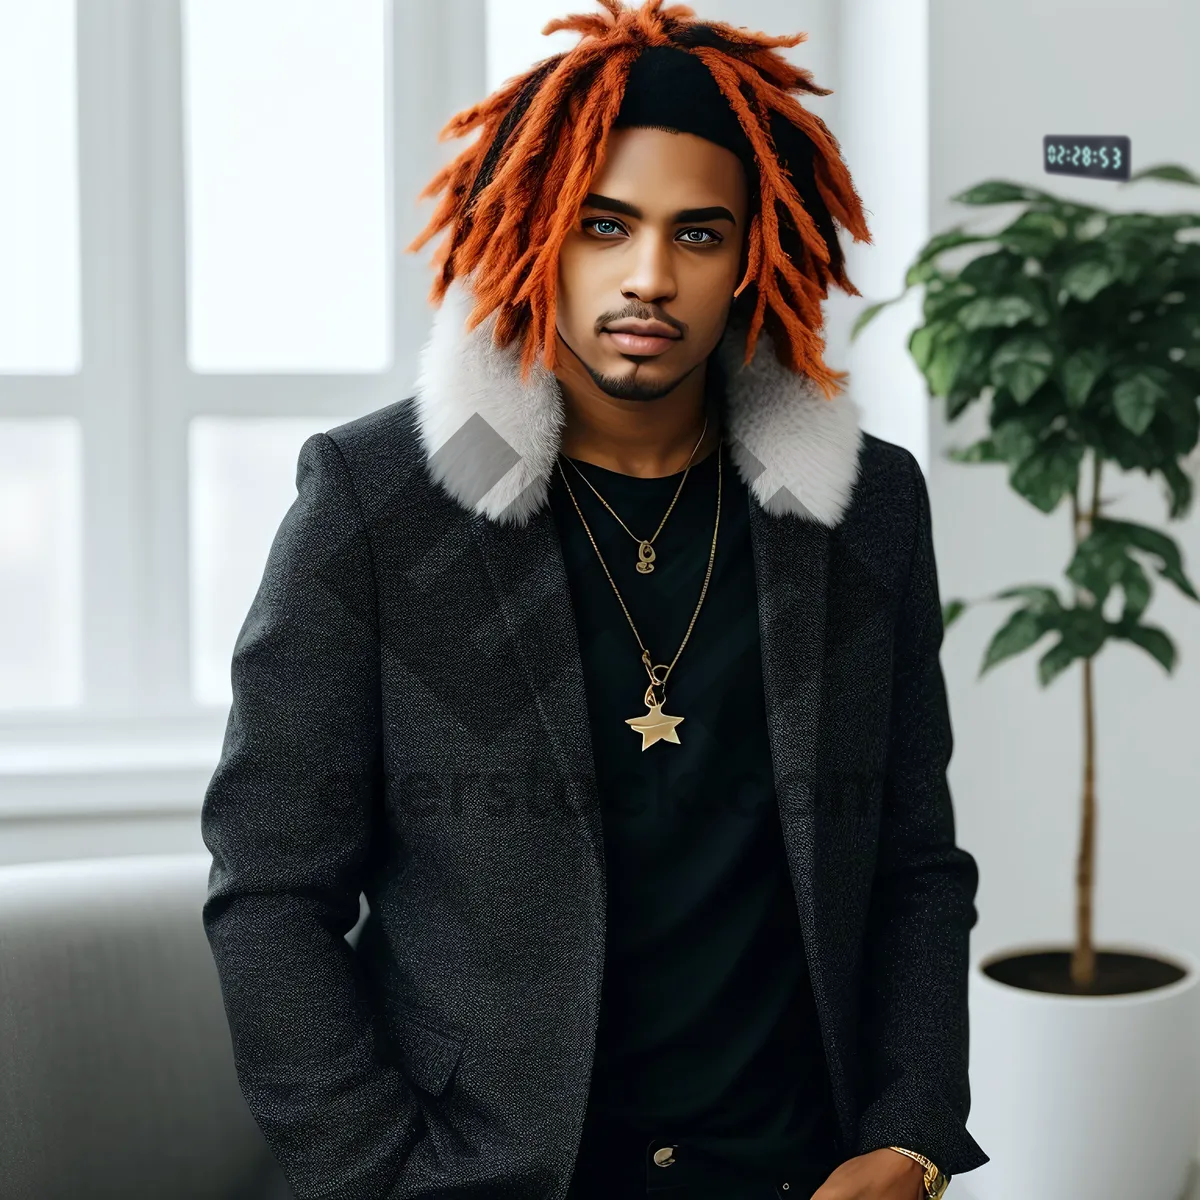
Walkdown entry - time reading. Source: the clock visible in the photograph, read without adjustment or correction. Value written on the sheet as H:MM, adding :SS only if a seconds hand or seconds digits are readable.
2:28:53
